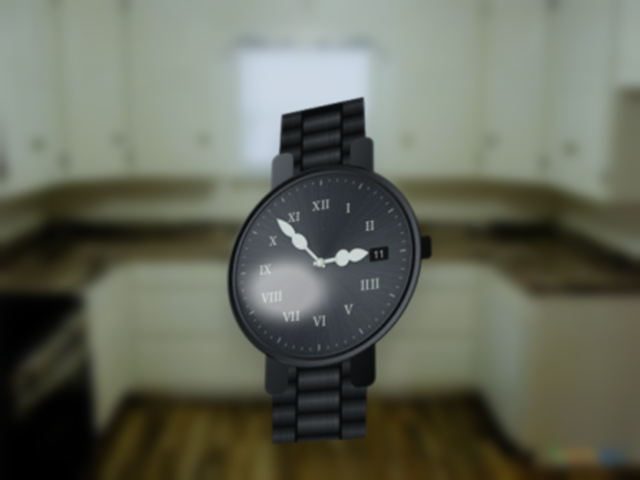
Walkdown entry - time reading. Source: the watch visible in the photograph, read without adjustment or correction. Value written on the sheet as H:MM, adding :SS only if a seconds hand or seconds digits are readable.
2:53
